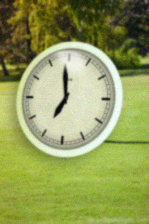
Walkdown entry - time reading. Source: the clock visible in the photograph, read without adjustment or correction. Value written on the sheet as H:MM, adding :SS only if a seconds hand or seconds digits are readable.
6:59
